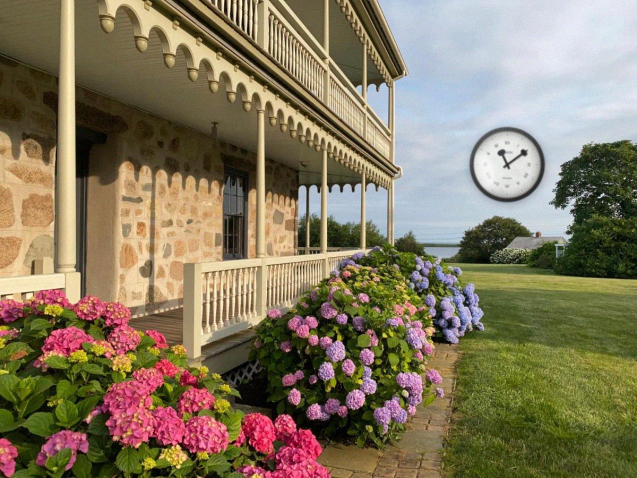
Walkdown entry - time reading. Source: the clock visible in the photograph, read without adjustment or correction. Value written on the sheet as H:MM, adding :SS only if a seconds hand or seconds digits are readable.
11:09
